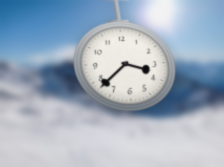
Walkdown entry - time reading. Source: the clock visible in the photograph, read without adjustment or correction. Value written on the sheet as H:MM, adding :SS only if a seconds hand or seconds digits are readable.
3:38
